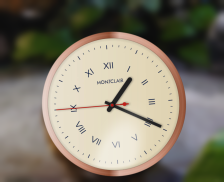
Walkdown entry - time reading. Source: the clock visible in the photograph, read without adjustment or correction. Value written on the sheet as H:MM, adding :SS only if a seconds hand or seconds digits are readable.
1:19:45
